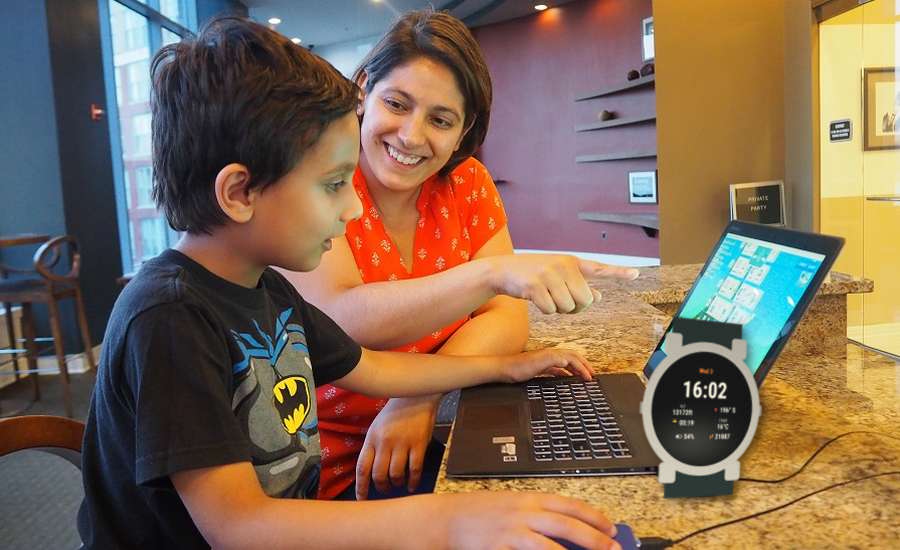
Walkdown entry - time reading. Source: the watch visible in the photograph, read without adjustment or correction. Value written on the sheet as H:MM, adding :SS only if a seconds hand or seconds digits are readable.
16:02
